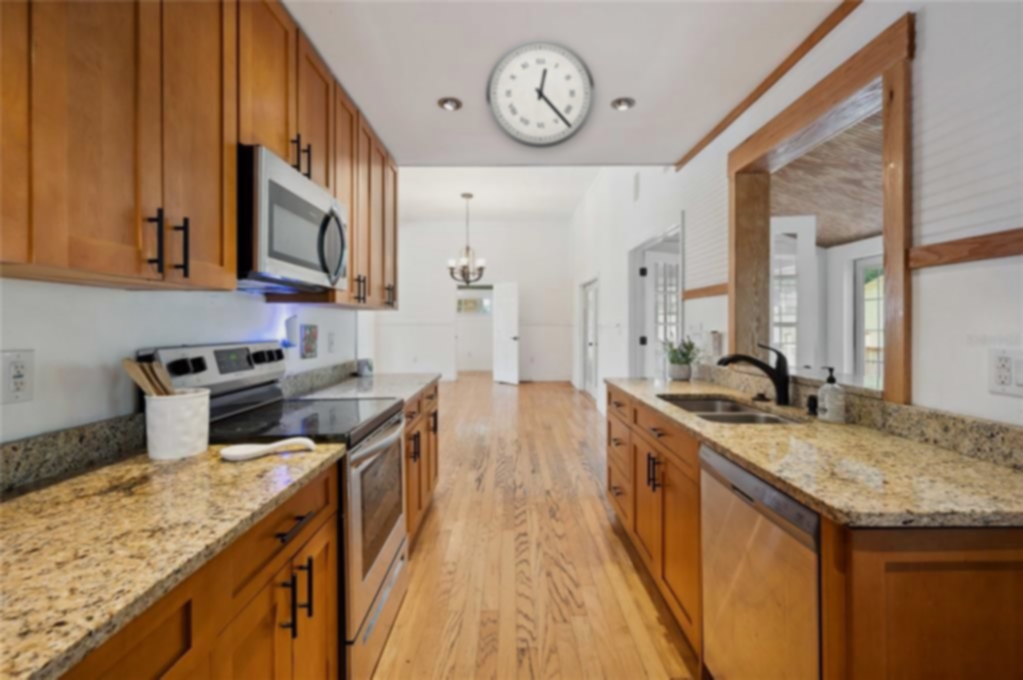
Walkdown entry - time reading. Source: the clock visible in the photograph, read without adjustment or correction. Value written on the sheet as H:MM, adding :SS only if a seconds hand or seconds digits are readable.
12:23
